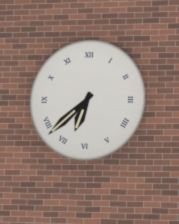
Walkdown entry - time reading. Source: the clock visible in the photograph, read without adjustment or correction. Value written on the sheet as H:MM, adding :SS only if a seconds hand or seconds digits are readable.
6:38
